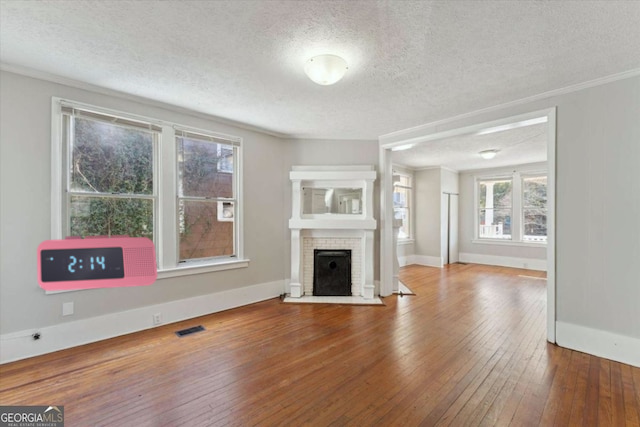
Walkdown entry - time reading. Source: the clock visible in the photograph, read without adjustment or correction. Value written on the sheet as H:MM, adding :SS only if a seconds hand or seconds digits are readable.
2:14
